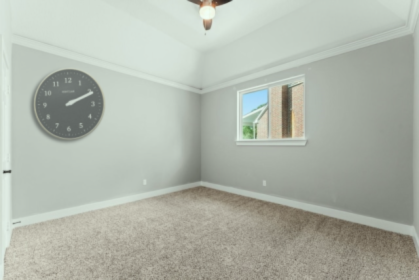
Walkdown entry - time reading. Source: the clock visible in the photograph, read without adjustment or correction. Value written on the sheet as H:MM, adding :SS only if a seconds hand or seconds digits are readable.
2:11
